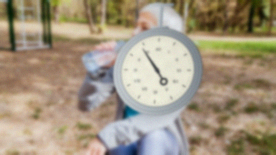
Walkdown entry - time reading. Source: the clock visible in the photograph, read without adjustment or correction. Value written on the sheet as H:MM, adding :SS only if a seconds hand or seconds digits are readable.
4:54
